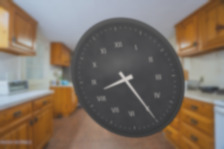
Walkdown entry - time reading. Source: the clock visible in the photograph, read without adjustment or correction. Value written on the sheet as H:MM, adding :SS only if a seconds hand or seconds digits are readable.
8:25
